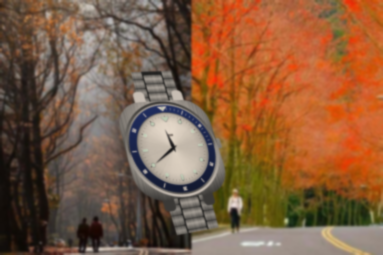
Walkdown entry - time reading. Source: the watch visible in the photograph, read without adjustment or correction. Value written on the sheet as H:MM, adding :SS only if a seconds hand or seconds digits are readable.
11:40
